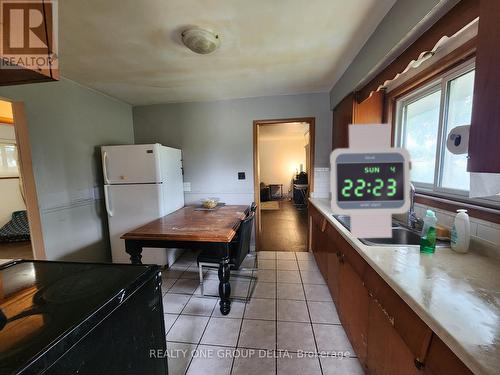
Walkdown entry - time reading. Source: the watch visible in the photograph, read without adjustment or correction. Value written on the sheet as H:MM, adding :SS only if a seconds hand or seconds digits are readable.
22:23
